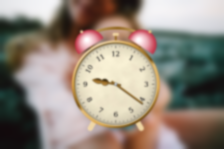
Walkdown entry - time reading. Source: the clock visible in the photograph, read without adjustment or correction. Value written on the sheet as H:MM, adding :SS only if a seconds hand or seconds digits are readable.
9:21
